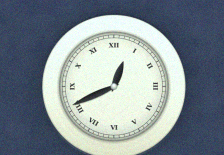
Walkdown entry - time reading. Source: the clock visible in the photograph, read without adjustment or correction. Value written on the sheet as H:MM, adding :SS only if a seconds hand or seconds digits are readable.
12:41
